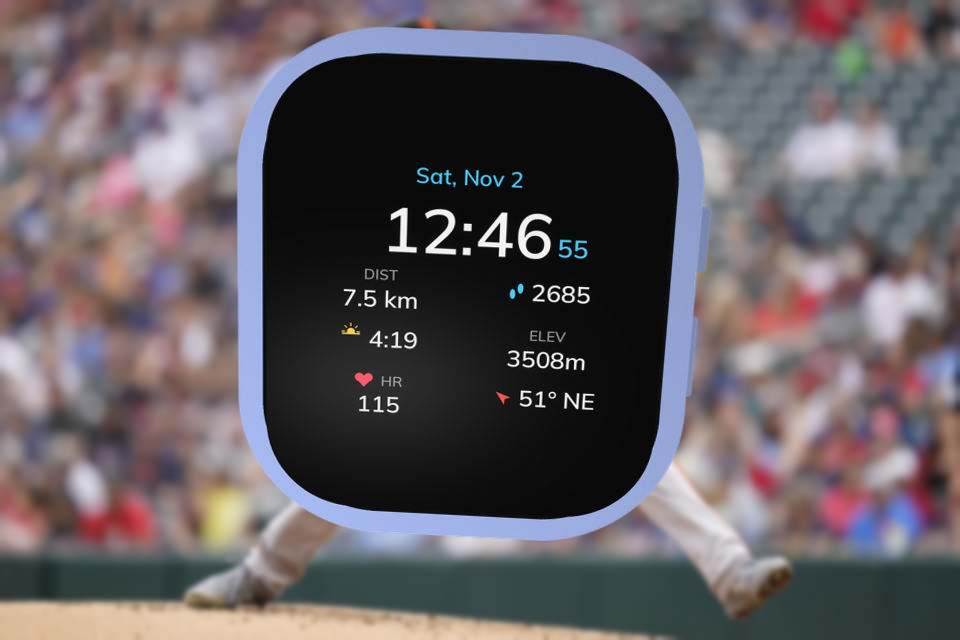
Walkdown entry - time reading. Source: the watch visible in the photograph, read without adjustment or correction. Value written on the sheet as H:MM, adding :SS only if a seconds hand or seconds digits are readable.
12:46:55
